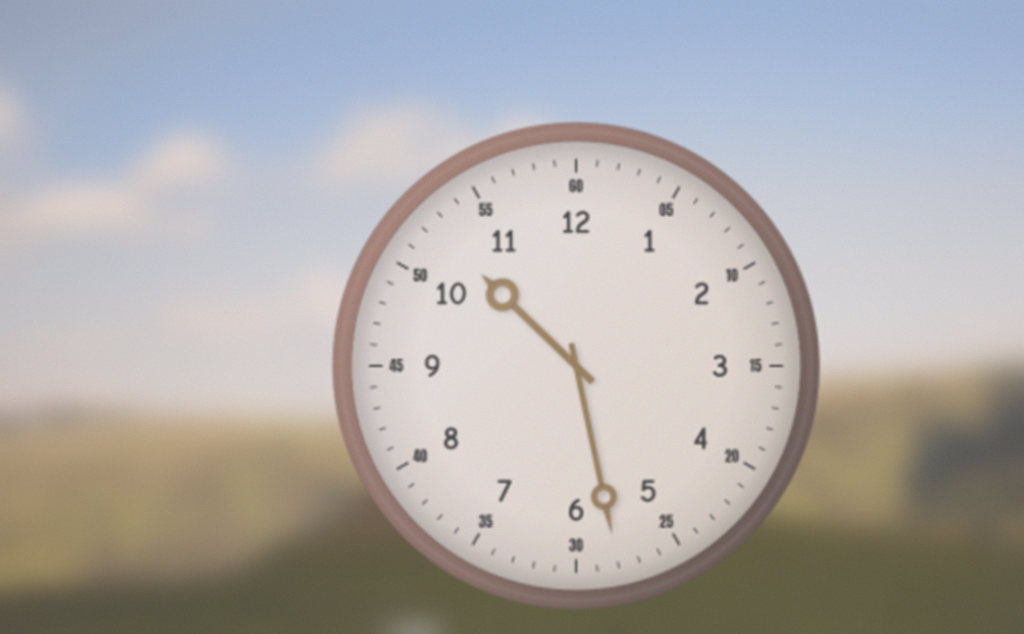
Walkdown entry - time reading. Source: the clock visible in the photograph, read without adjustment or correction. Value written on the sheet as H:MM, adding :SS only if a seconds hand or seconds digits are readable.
10:28
